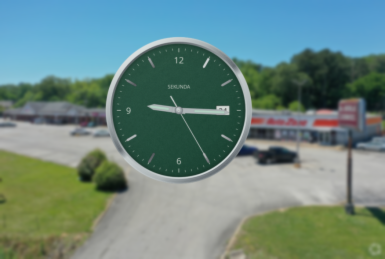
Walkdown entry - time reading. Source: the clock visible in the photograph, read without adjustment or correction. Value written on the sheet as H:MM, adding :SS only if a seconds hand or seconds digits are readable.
9:15:25
